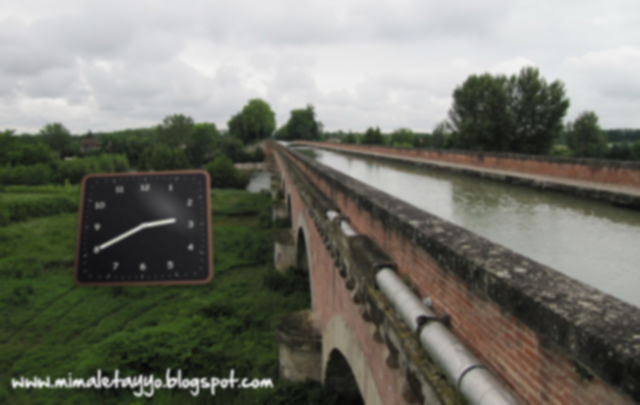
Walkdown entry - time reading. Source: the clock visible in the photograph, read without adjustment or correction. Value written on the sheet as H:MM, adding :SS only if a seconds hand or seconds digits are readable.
2:40
